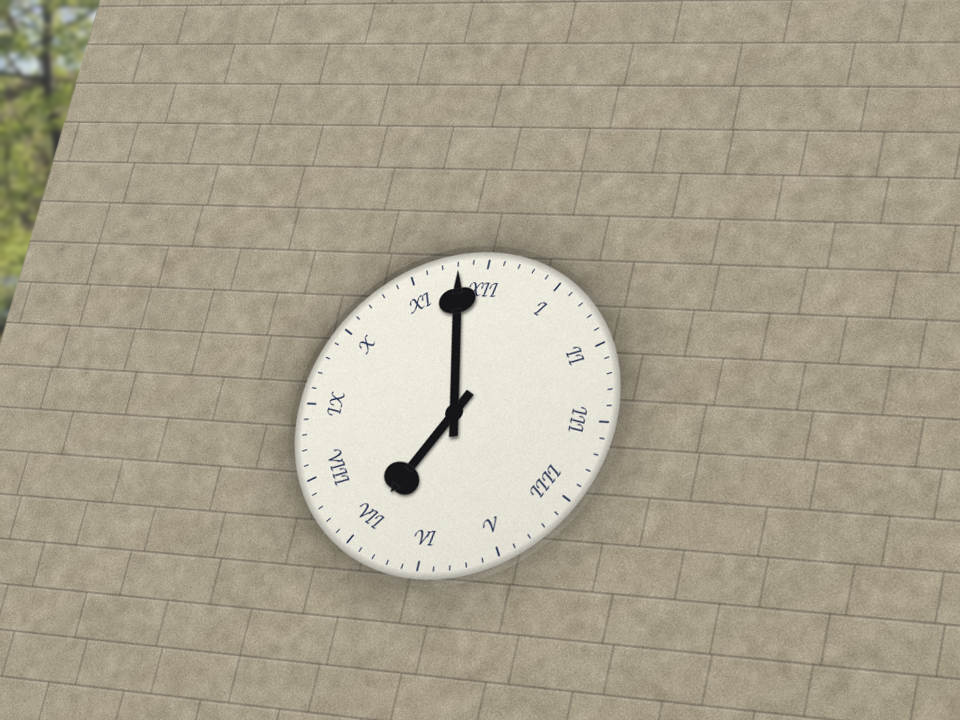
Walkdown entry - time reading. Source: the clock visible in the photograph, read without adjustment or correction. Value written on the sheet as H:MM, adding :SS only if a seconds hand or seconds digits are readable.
6:58
